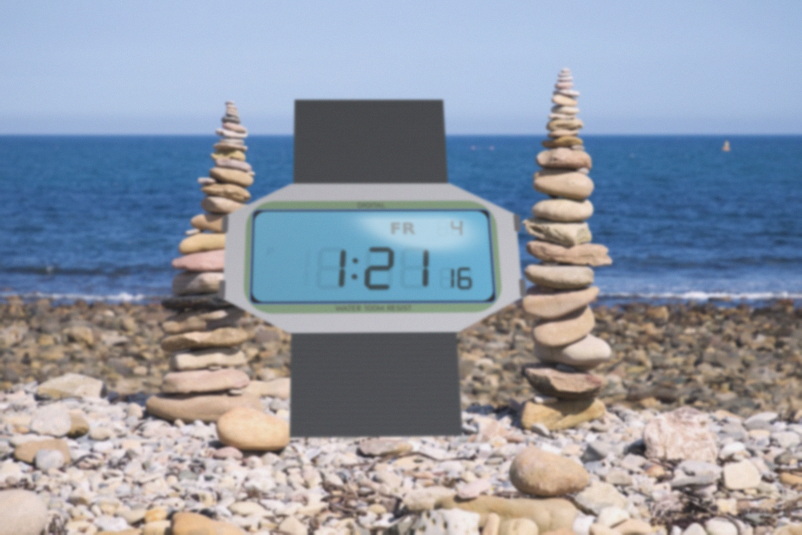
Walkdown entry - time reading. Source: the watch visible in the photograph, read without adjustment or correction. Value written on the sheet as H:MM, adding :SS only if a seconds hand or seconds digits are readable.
1:21:16
